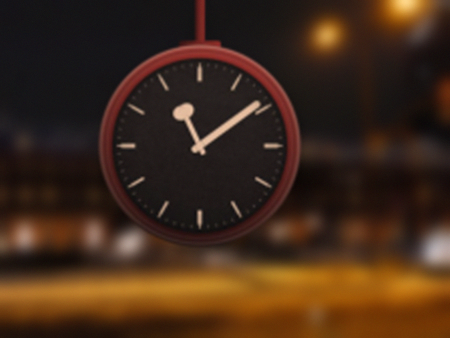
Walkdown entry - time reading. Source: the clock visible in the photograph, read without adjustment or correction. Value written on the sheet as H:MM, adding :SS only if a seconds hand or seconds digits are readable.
11:09
